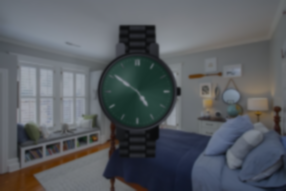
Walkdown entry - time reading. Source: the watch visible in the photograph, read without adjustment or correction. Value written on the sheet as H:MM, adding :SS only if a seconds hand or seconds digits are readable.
4:51
